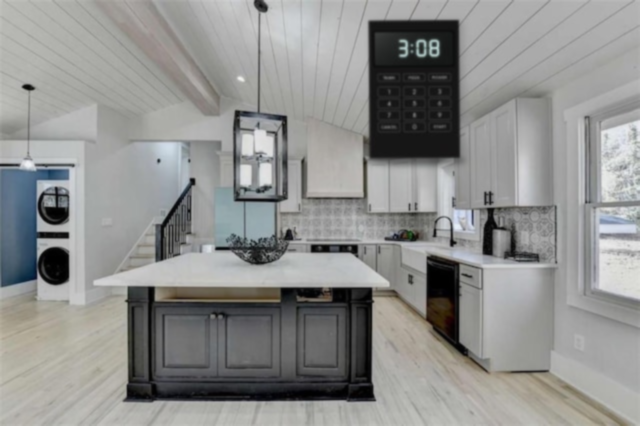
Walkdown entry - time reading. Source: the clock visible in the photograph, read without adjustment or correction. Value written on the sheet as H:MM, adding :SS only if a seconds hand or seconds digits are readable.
3:08
